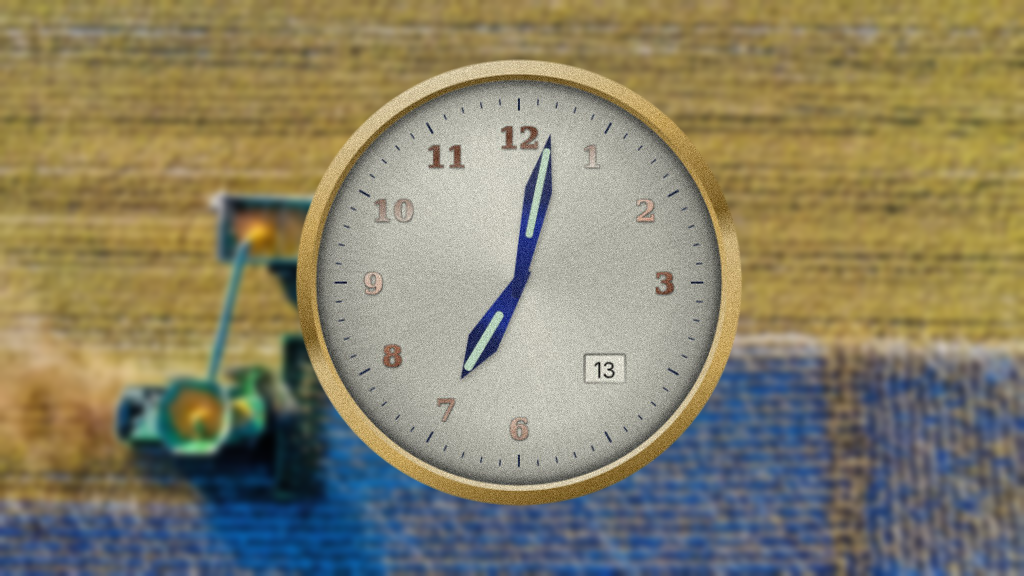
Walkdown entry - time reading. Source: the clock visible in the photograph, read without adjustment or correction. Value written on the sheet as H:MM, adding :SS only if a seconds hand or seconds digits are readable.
7:02
